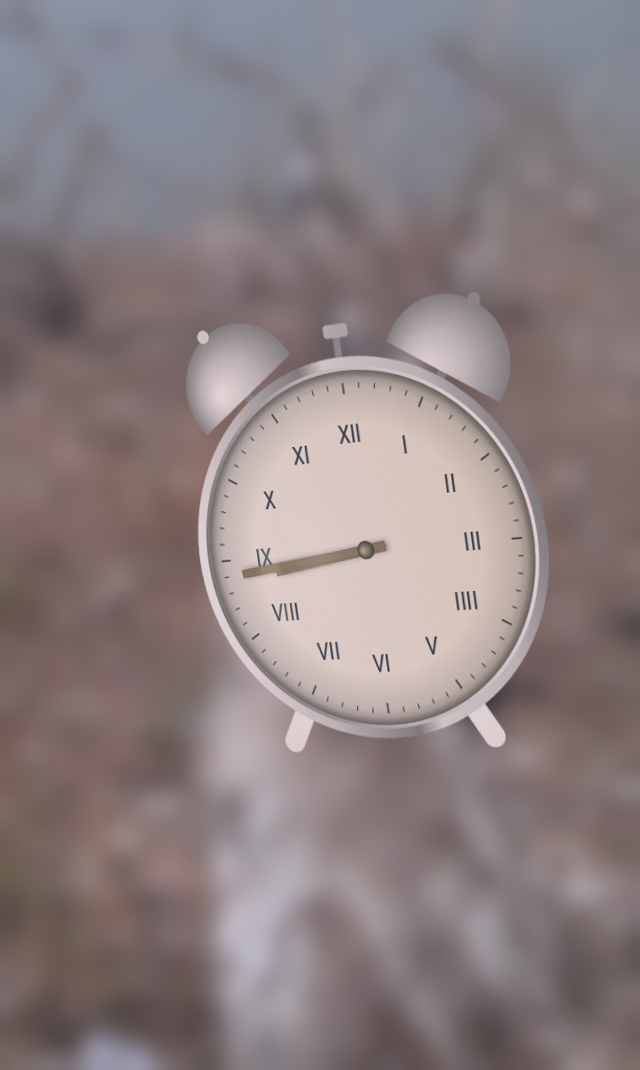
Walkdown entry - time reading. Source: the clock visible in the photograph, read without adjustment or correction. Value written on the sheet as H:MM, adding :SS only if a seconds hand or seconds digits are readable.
8:44
